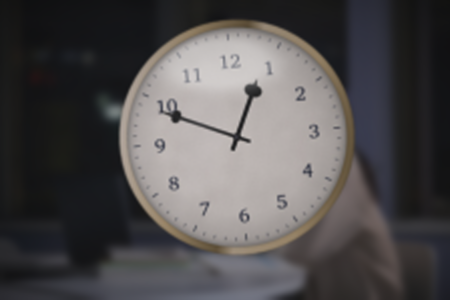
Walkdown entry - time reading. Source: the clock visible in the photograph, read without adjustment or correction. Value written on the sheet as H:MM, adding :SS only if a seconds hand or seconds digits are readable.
12:49
